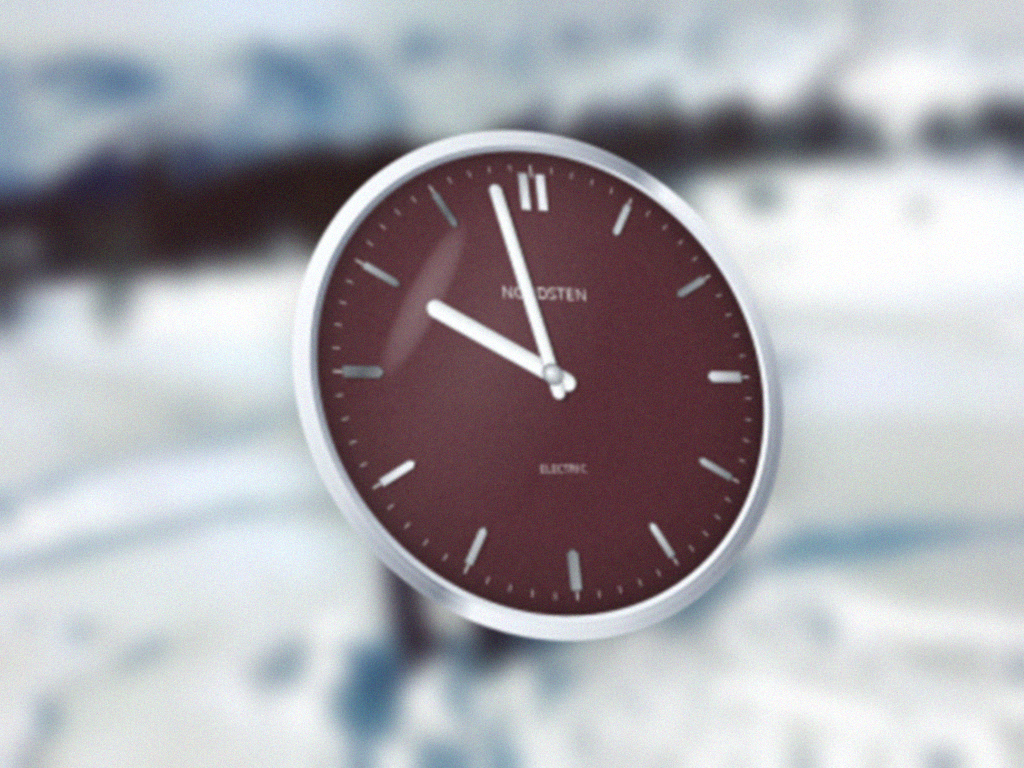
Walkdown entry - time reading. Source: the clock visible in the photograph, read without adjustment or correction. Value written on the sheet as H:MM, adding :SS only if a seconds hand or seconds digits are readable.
9:58
